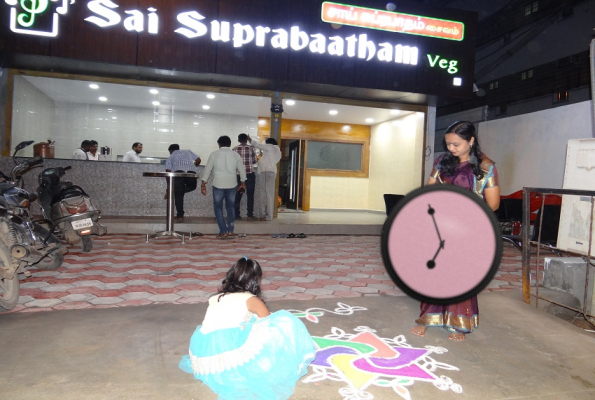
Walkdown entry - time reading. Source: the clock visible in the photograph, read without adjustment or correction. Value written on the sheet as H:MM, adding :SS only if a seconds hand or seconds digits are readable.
6:57
